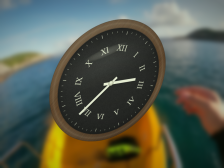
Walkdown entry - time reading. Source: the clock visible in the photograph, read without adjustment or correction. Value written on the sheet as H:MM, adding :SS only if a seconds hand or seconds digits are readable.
2:36
